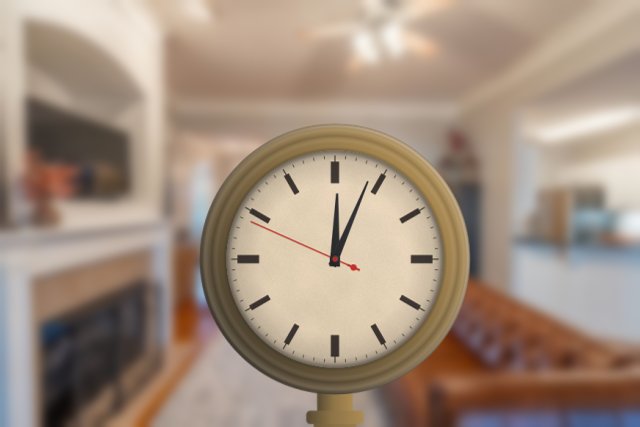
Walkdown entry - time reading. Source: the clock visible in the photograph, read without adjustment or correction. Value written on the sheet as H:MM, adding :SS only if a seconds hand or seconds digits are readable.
12:03:49
